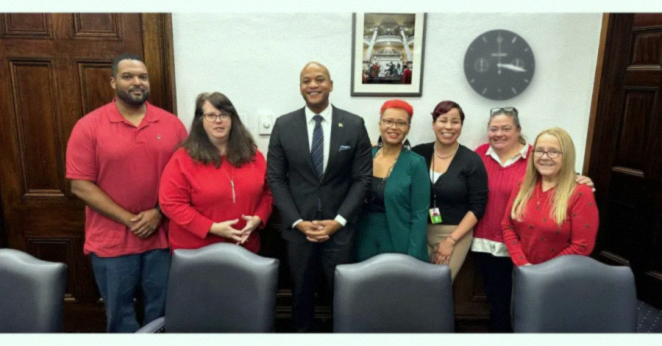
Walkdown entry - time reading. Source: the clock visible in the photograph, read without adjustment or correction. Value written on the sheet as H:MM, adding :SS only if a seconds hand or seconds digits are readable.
3:17
